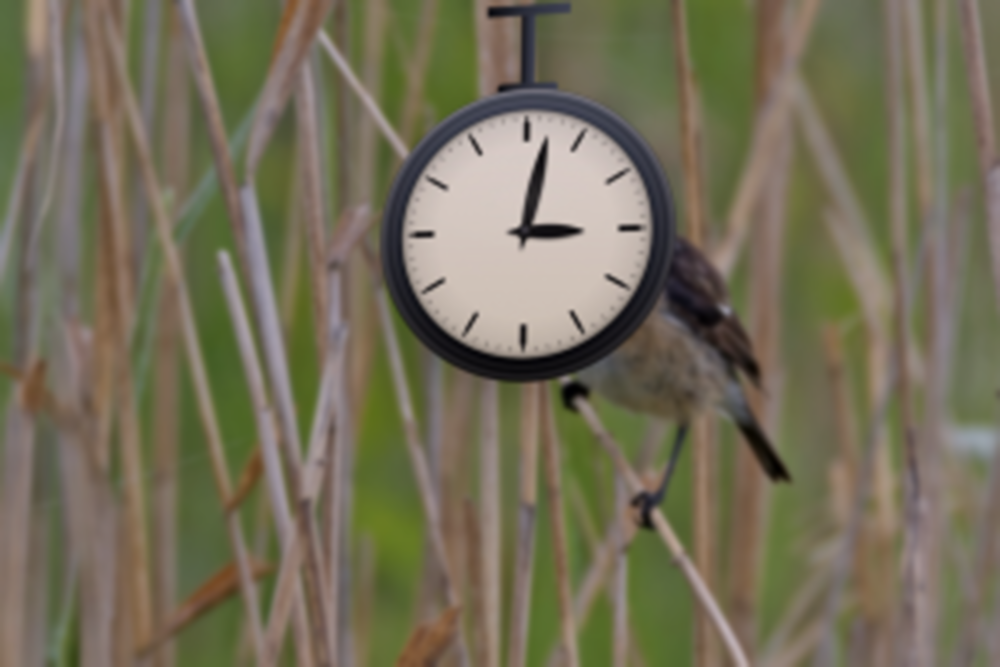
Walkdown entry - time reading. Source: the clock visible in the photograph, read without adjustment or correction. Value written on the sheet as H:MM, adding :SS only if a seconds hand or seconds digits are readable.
3:02
